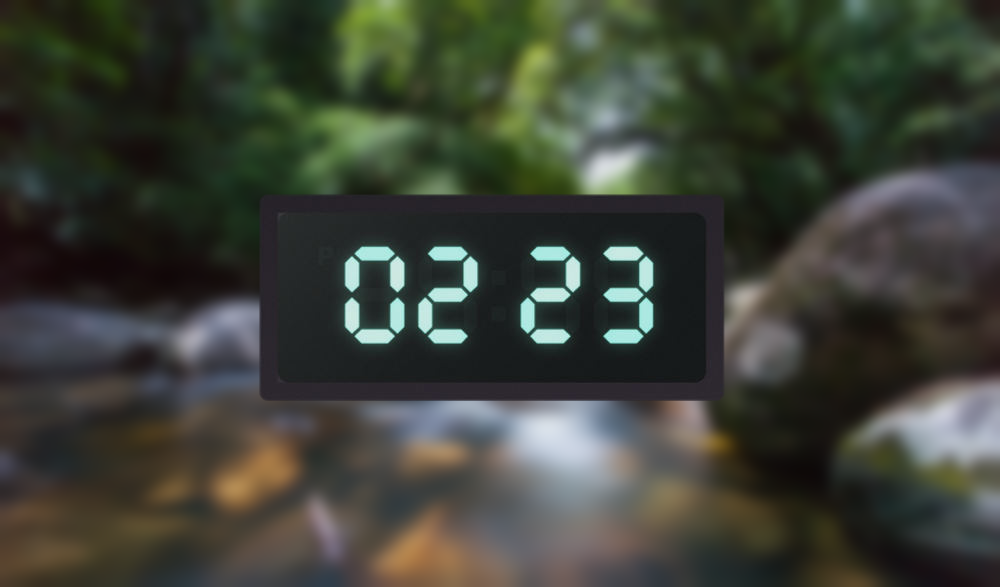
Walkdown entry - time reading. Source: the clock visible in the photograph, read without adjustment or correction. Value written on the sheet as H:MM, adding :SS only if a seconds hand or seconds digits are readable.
2:23
